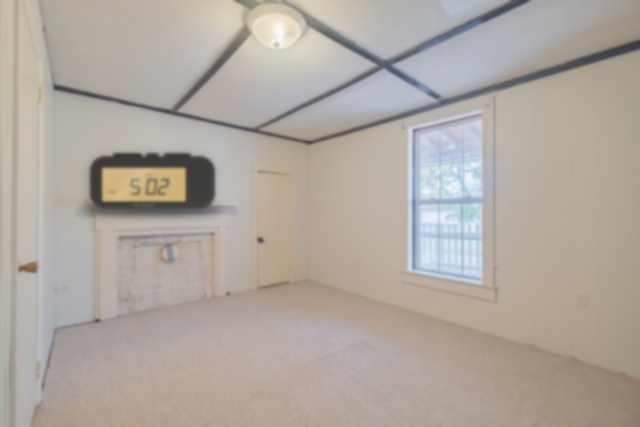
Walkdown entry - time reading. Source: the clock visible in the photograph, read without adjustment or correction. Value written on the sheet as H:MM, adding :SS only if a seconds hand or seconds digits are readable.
5:02
